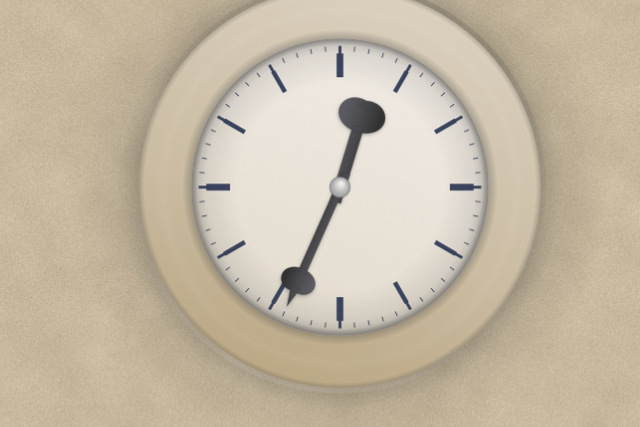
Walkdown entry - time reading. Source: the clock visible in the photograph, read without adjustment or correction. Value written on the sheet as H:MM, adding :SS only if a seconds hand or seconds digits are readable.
12:34
